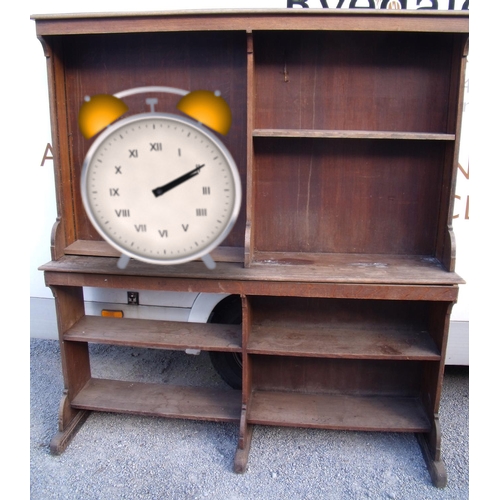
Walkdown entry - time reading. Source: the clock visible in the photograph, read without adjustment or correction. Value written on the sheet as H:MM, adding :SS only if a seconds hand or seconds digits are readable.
2:10
